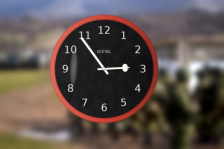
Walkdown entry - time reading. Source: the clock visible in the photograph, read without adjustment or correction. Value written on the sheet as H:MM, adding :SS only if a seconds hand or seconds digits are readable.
2:54
